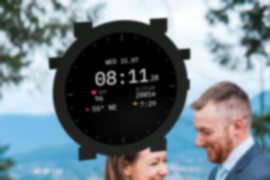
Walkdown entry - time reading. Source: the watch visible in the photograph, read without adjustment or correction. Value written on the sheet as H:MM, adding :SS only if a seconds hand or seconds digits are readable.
8:11
